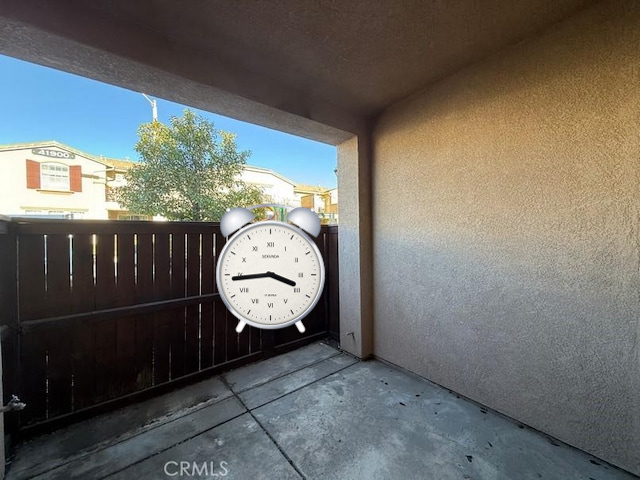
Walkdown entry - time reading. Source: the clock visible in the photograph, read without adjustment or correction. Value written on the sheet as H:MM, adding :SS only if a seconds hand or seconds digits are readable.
3:44
